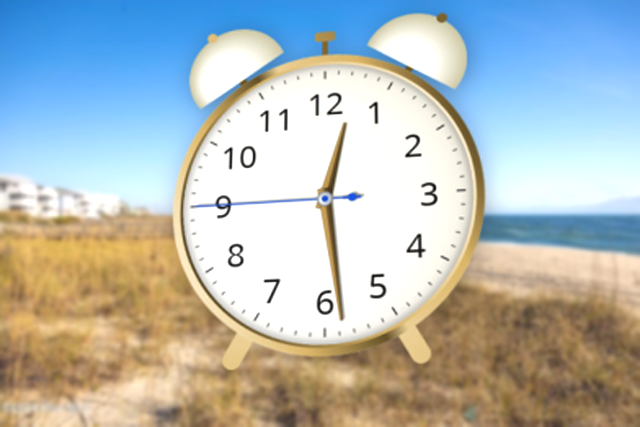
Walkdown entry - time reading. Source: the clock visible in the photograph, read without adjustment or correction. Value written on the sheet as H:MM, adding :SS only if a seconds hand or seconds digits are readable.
12:28:45
